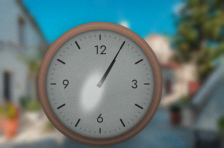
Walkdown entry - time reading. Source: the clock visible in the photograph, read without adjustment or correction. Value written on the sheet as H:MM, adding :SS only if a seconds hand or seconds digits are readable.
1:05
